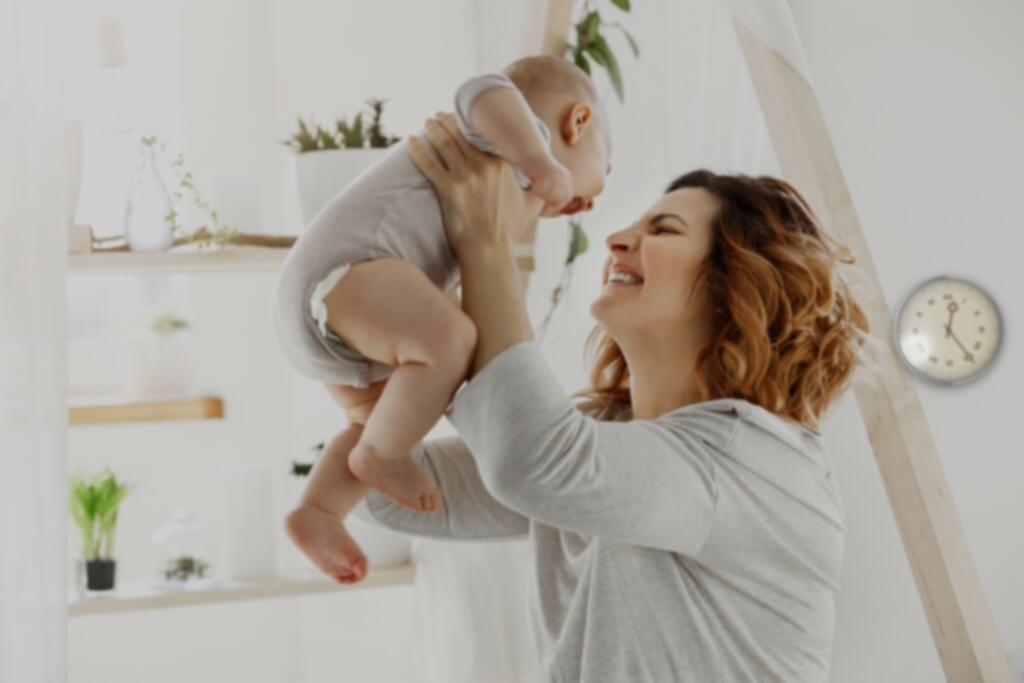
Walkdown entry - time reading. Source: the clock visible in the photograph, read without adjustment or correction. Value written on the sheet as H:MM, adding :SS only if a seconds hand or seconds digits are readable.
12:24
